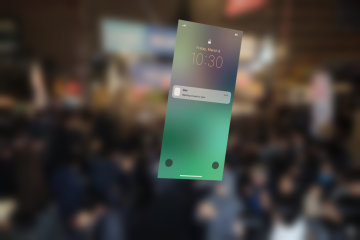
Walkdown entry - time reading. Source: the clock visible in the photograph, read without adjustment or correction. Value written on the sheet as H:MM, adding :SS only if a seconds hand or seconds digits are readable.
10:30
